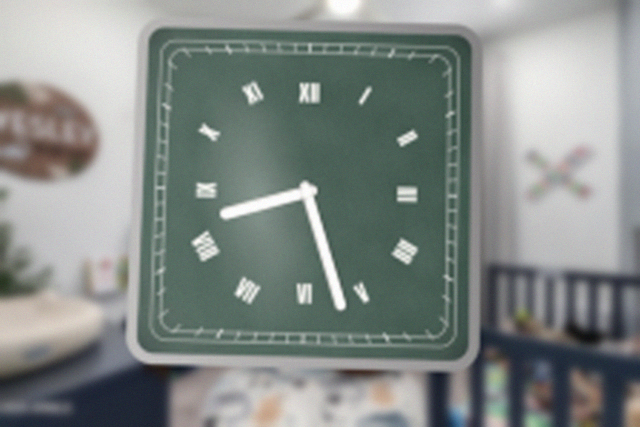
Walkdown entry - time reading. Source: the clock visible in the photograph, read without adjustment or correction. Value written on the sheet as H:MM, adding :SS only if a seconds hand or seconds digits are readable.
8:27
